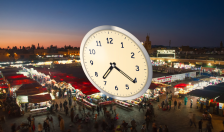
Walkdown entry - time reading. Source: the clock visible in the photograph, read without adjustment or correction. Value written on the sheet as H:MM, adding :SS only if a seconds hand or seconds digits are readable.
7:21
